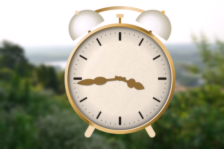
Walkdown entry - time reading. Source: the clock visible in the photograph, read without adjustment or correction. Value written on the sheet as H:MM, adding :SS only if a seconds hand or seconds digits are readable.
3:44
